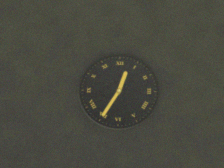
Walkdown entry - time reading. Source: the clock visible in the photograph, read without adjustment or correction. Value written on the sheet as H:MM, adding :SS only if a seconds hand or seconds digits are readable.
12:35
